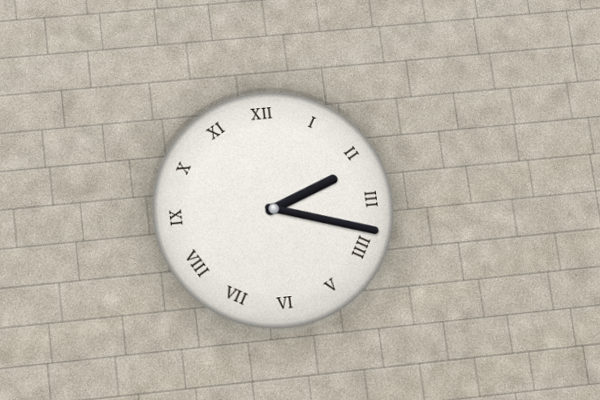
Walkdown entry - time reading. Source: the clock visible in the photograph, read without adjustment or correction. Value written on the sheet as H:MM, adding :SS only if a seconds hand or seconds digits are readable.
2:18
